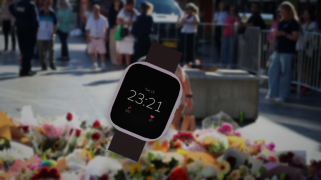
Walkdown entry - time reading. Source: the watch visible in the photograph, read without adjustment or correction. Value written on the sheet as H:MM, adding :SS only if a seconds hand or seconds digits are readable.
23:21
